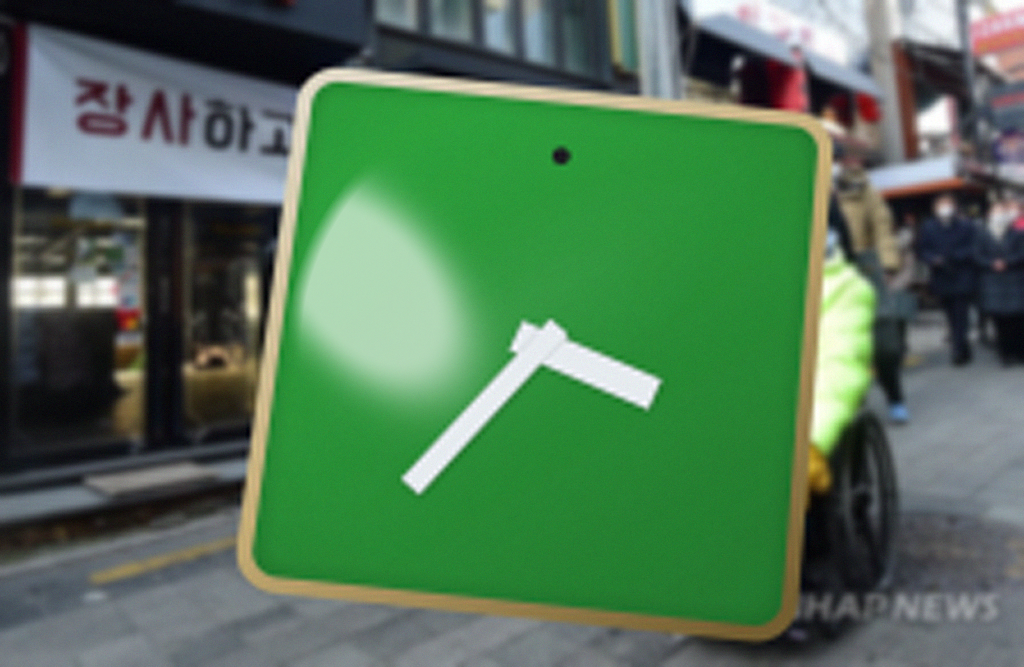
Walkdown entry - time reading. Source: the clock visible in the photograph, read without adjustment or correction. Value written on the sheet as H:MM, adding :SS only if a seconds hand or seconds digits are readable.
3:36
